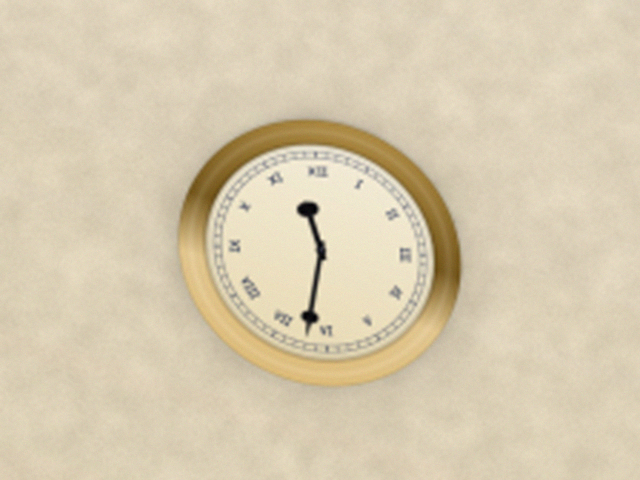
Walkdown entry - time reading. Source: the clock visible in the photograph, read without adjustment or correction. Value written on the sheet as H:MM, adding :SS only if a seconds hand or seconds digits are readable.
11:32
